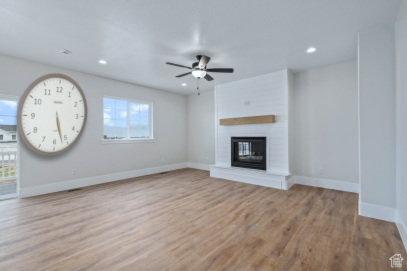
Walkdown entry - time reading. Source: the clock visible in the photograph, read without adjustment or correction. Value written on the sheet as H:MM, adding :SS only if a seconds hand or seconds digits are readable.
5:27
